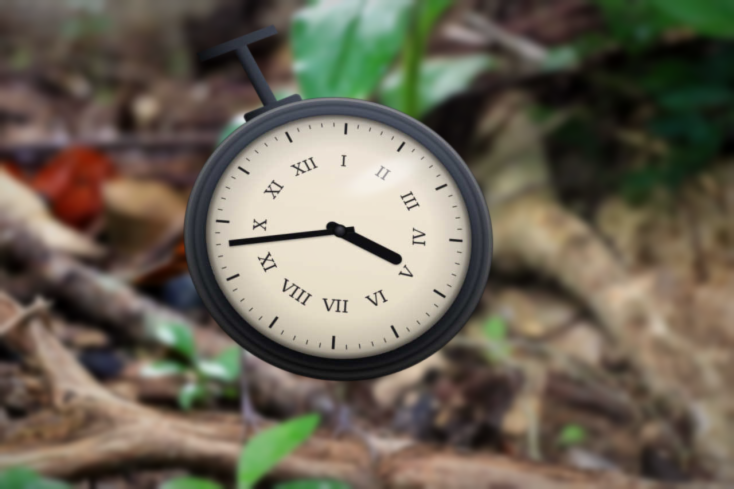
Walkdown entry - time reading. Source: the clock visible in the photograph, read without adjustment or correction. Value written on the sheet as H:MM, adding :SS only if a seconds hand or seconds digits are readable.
4:48
